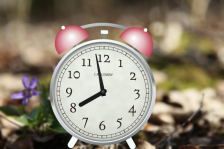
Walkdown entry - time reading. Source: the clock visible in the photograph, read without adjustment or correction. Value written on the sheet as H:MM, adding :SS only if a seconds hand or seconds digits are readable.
7:58
